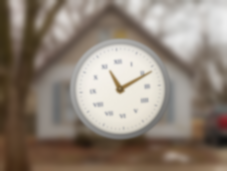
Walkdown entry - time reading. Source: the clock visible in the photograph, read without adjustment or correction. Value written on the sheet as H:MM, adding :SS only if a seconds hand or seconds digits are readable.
11:11
